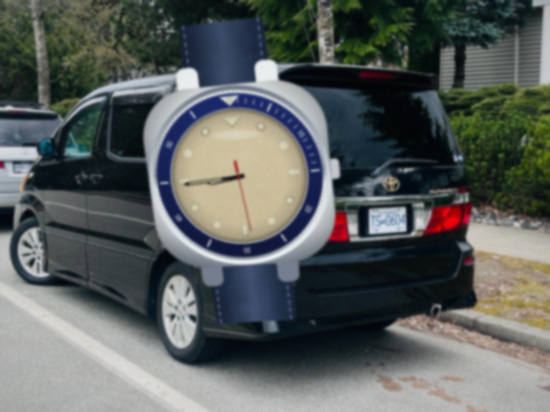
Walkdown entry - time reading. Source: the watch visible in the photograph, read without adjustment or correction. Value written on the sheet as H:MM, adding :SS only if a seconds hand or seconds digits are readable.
8:44:29
